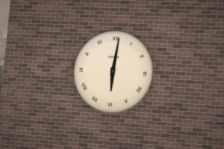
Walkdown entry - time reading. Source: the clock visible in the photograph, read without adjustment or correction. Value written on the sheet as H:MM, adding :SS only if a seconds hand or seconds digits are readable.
6:01
